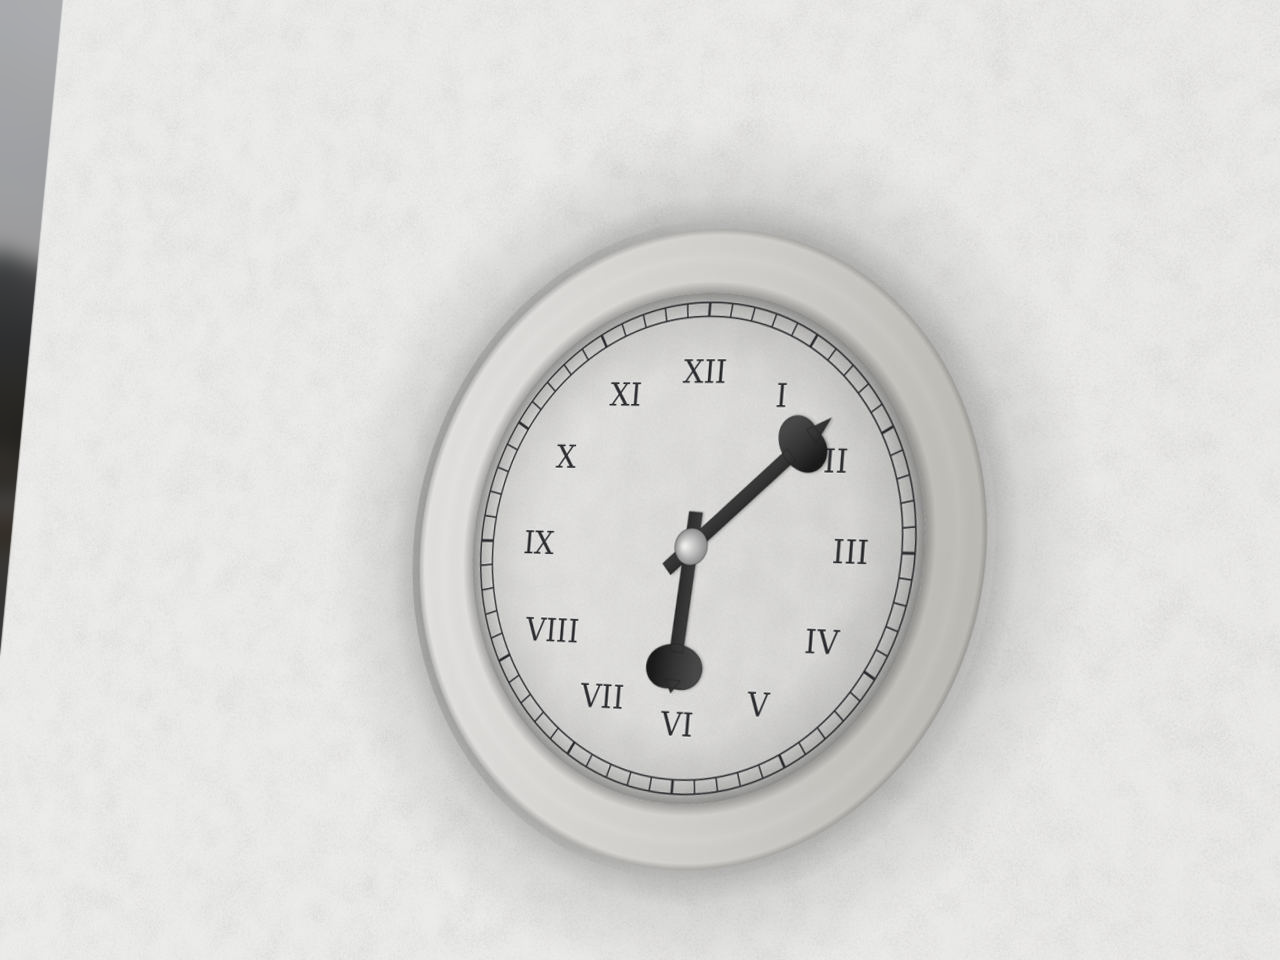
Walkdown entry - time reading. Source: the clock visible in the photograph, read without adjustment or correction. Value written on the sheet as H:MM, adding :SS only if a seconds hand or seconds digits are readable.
6:08
